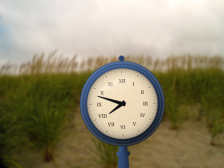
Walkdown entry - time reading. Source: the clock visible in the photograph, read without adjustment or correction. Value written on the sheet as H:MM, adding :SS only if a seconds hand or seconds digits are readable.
7:48
